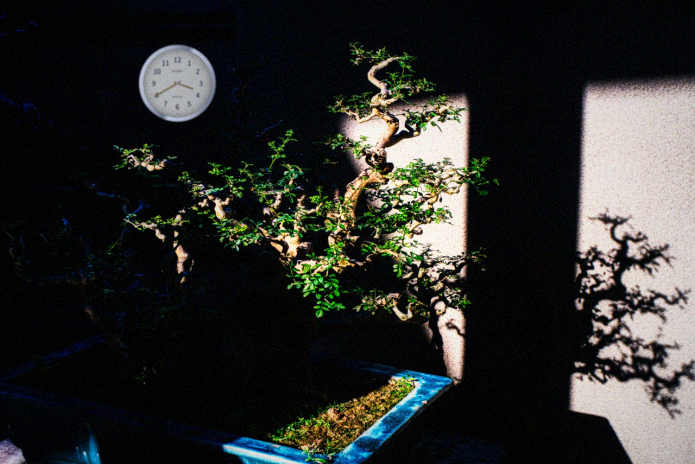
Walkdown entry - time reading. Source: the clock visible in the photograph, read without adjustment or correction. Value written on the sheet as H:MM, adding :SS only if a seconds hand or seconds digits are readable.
3:40
